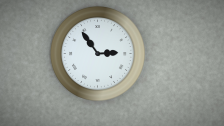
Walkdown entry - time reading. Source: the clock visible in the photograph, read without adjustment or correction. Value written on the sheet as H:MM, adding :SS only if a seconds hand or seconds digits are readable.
2:54
